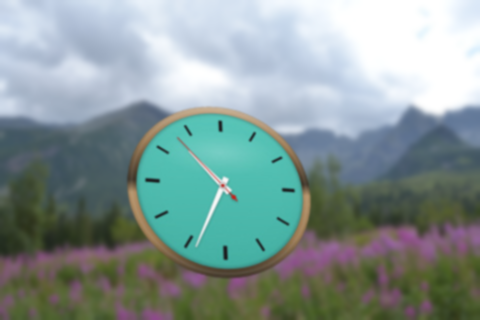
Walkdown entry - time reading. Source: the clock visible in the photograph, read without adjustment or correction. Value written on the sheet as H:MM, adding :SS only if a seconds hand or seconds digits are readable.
10:33:53
